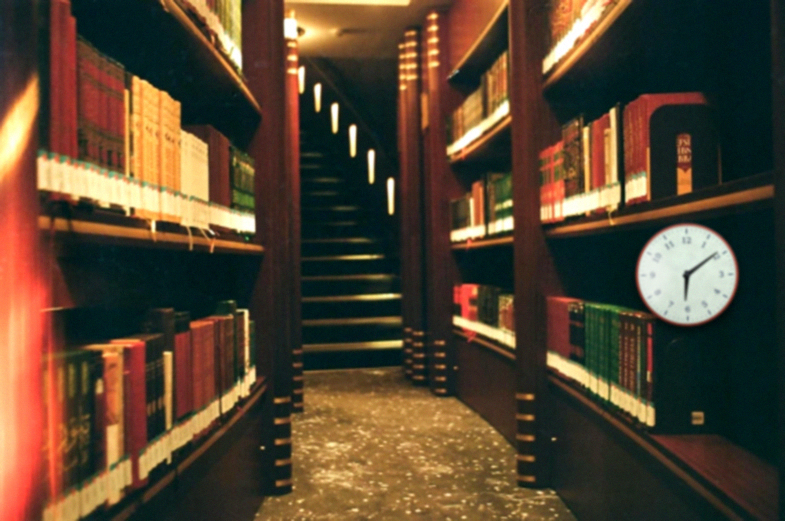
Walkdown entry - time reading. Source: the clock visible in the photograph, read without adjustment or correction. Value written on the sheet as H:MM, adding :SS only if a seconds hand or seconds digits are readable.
6:09
